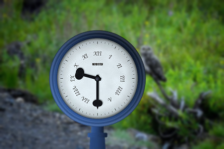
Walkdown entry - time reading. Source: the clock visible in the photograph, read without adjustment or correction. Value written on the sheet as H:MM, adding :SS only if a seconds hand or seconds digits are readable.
9:30
